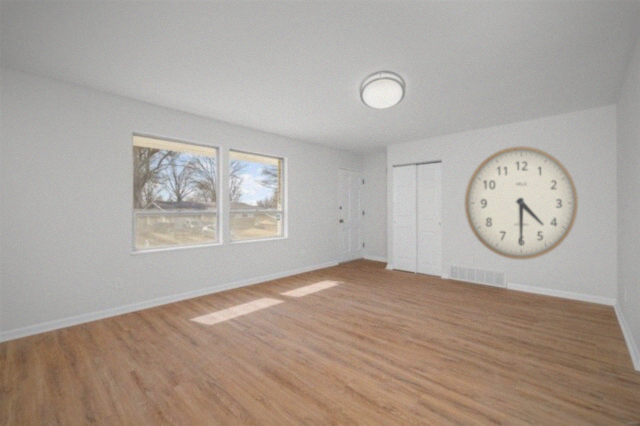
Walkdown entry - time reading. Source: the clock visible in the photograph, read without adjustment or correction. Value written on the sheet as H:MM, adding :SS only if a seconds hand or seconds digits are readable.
4:30
